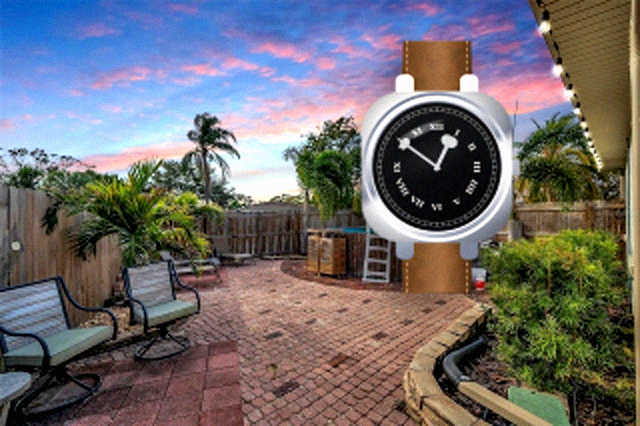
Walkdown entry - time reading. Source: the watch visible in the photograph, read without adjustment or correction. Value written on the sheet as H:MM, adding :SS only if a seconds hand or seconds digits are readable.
12:51
